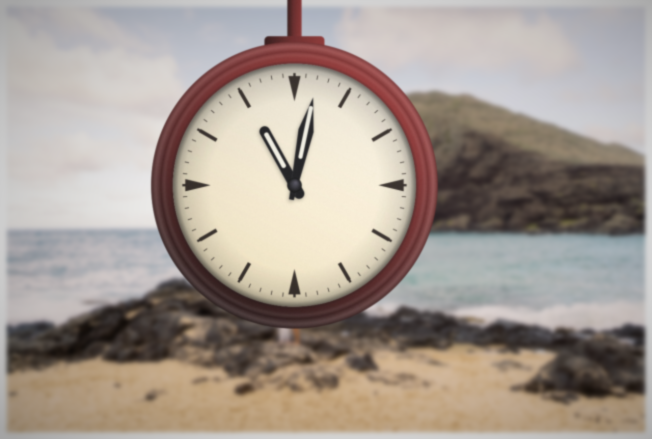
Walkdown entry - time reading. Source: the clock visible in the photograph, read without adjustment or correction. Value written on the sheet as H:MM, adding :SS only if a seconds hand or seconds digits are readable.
11:02
